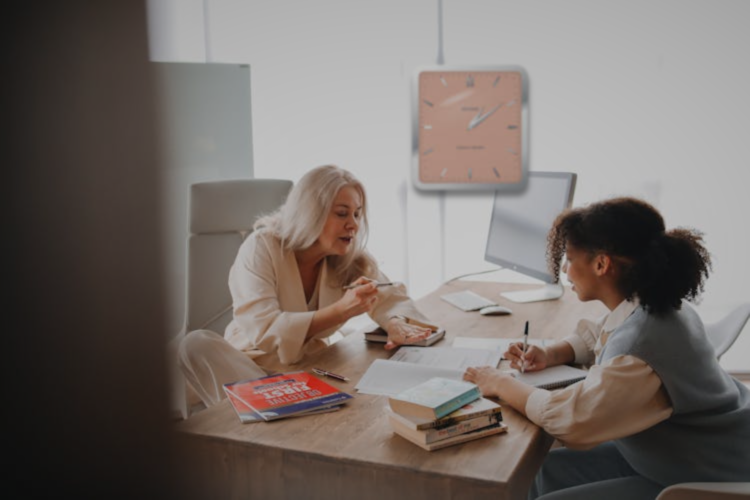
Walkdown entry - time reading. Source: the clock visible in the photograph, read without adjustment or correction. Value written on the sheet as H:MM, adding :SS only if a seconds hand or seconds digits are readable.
1:09
